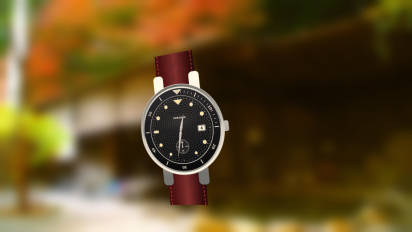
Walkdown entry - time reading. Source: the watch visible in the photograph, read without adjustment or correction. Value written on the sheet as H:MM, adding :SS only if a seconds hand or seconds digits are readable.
12:32
